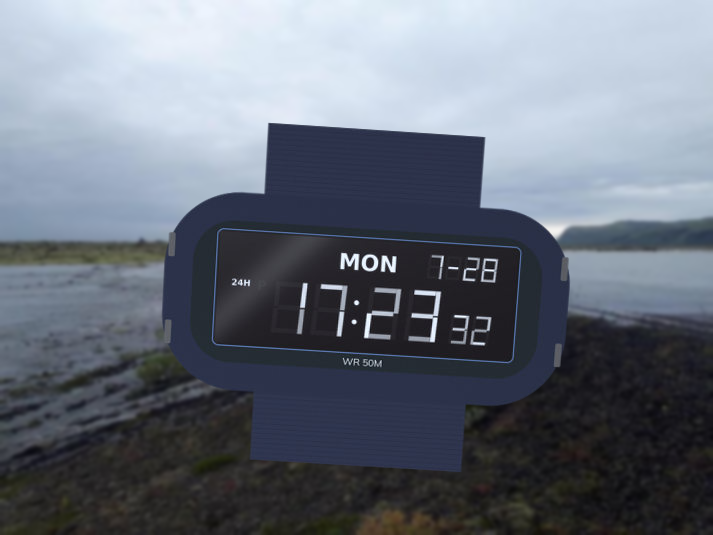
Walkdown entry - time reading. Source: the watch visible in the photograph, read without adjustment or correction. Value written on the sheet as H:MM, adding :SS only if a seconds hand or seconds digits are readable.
17:23:32
